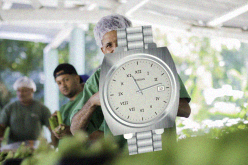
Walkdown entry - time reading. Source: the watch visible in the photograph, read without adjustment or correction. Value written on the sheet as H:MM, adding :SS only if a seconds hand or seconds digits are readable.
11:13
